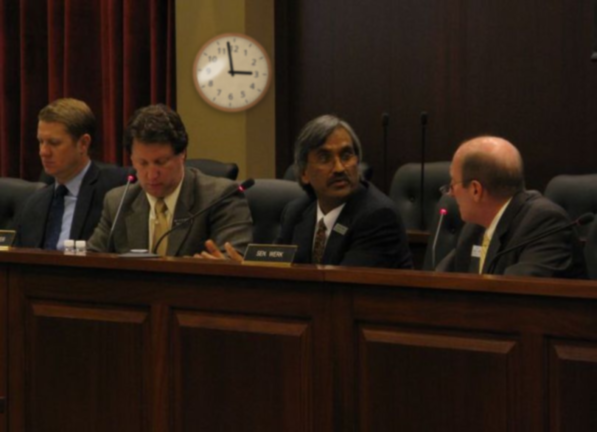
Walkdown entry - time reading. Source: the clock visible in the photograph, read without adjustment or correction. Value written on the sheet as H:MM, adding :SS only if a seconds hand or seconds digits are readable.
2:58
